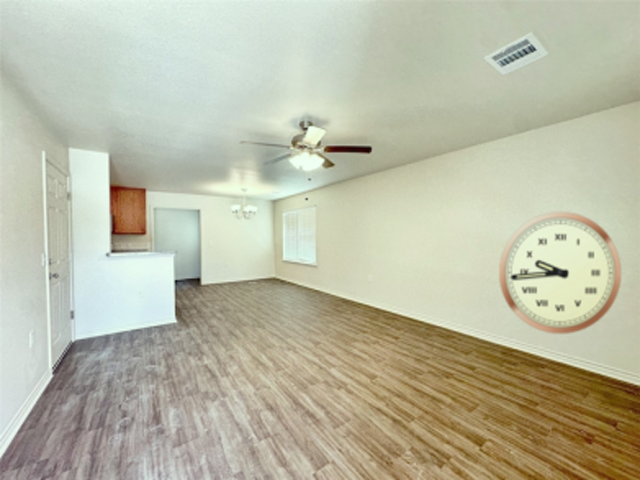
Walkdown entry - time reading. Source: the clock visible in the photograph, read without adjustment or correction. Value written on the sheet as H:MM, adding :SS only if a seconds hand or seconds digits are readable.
9:44
